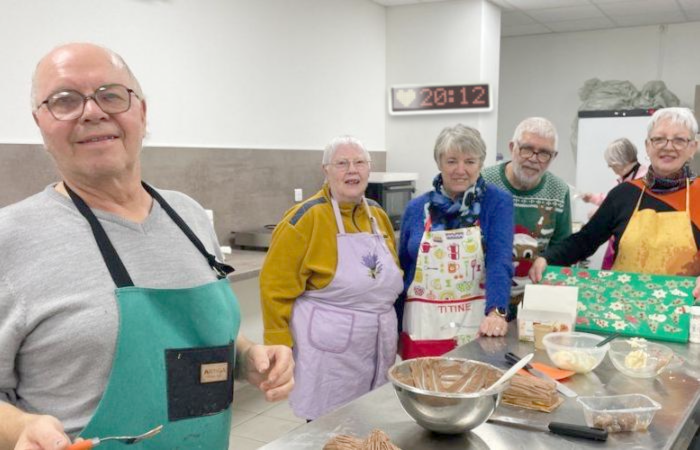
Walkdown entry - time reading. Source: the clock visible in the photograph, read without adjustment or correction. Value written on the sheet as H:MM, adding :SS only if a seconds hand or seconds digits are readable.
20:12
